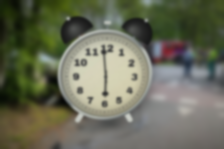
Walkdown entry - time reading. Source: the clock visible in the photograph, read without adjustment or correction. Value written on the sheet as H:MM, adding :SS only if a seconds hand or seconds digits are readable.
5:59
